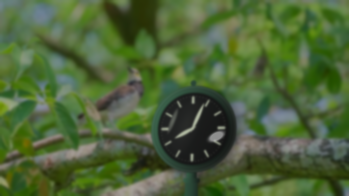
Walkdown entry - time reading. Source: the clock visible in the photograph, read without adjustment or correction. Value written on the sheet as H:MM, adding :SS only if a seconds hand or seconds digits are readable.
8:04
